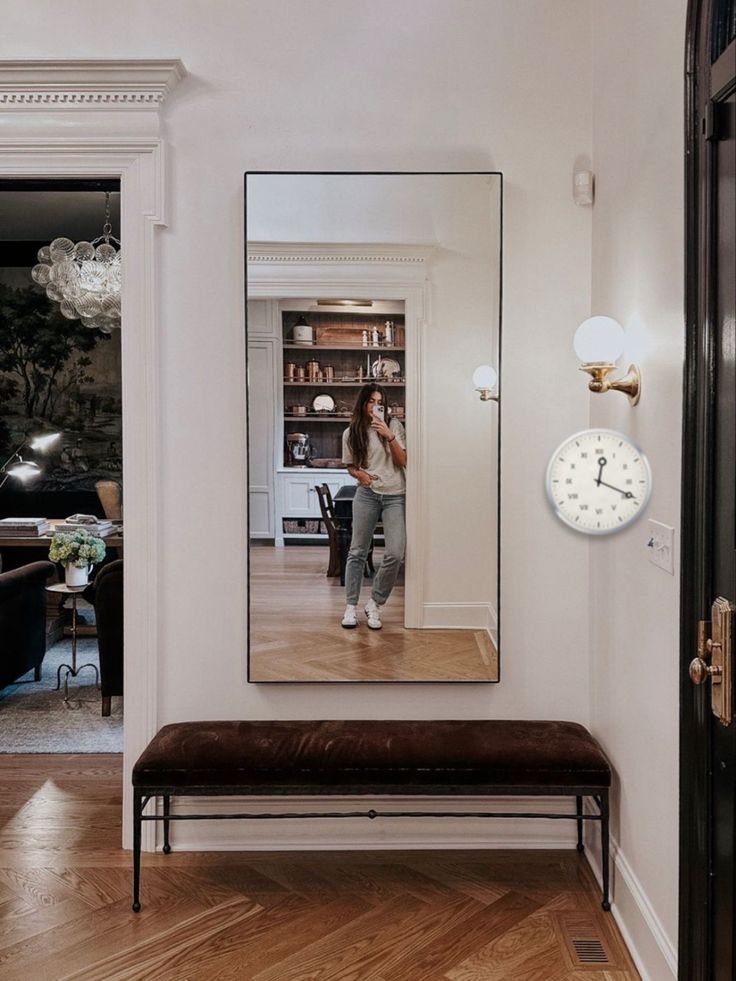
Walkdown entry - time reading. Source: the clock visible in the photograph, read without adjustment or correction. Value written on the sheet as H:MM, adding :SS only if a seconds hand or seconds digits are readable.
12:19
